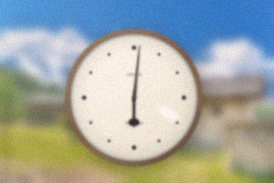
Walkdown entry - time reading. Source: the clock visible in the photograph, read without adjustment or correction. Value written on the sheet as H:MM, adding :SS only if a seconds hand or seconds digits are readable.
6:01
